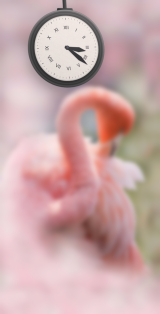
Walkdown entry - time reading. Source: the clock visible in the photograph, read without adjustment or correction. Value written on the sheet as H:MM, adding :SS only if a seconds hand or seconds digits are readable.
3:22
